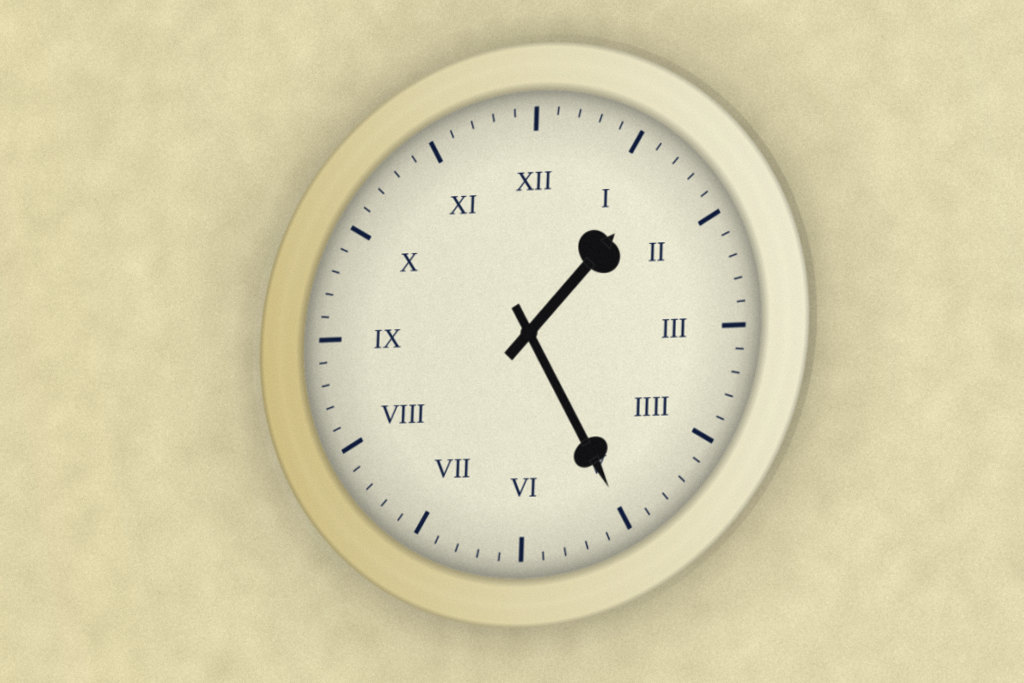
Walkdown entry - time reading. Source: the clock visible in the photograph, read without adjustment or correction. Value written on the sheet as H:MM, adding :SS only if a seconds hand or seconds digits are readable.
1:25
